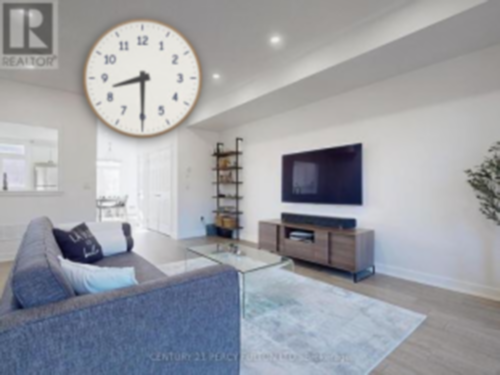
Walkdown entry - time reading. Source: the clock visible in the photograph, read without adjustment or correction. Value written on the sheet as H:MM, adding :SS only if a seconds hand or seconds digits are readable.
8:30
